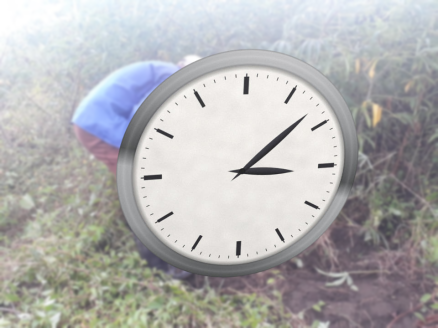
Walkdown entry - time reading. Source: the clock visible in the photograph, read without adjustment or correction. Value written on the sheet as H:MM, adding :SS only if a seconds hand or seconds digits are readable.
3:08
